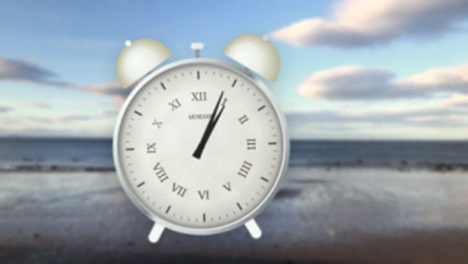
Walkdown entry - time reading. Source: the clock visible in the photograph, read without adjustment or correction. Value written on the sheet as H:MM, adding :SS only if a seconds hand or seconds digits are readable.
1:04
